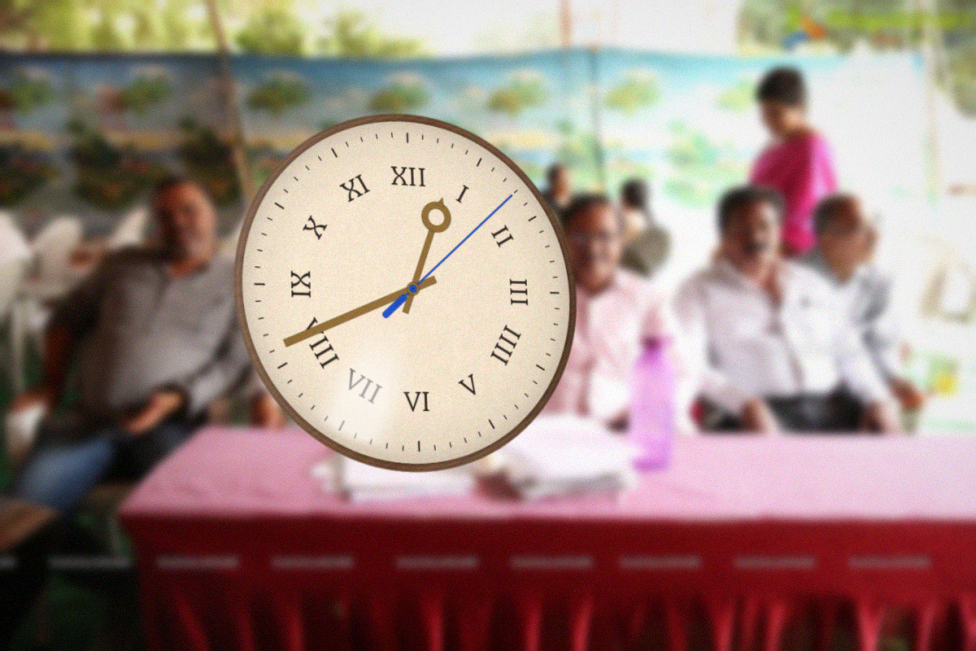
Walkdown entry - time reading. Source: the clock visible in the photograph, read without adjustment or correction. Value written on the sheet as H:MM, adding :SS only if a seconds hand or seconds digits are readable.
12:41:08
